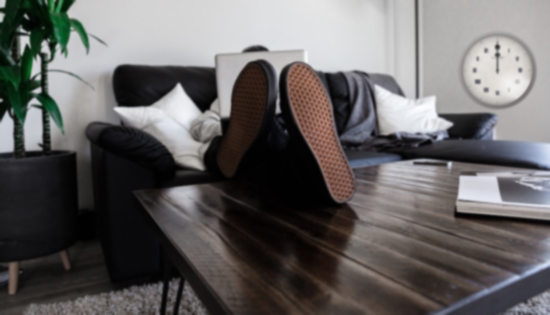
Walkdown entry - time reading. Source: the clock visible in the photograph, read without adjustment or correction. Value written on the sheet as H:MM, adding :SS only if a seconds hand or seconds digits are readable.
12:00
